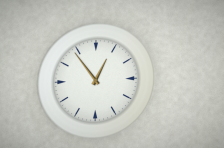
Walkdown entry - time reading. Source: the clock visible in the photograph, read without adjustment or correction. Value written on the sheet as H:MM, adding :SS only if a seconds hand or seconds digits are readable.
12:54
